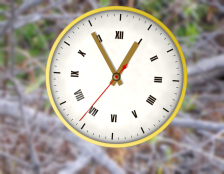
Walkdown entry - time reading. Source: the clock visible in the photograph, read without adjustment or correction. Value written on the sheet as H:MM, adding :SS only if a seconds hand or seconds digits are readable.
12:54:36
